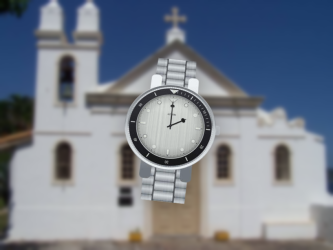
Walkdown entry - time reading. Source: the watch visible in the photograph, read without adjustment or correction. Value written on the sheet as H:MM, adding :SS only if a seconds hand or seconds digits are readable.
2:00
